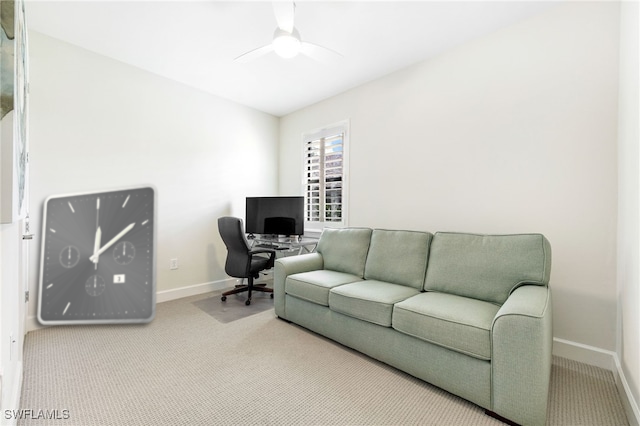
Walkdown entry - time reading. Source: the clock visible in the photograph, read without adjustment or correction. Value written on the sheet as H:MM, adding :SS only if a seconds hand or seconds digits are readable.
12:09
